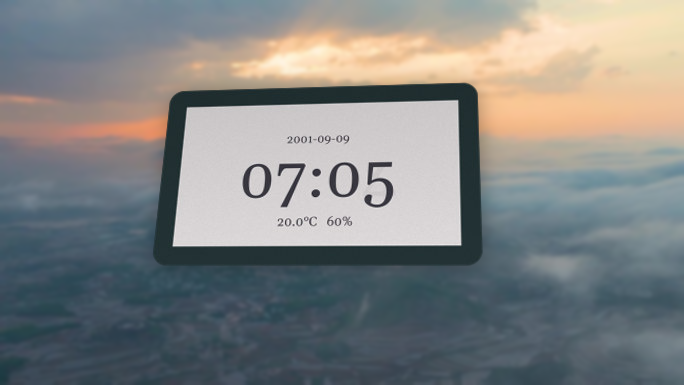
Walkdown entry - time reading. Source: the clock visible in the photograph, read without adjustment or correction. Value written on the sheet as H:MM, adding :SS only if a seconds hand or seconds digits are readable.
7:05
